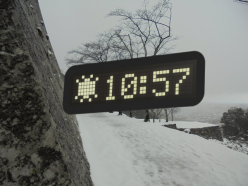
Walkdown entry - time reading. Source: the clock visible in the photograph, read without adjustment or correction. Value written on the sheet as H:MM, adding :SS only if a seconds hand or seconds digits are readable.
10:57
